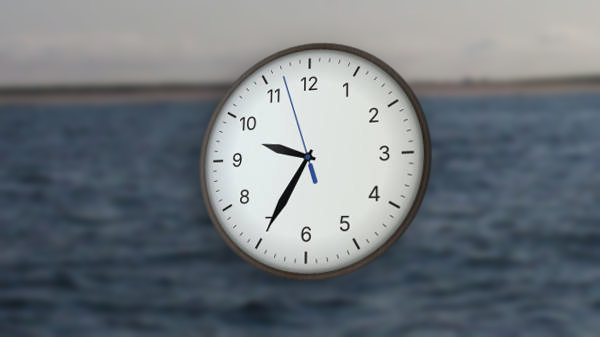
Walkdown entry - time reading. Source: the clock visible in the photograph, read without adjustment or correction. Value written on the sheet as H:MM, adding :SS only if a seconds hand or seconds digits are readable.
9:34:57
